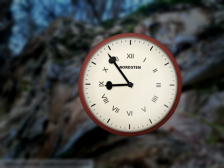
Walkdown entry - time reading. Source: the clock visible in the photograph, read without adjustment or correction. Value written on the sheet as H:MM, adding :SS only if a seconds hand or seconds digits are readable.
8:54
